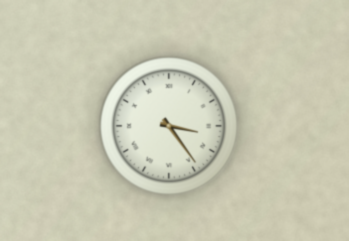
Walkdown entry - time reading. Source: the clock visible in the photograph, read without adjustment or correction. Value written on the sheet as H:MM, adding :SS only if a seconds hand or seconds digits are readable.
3:24
